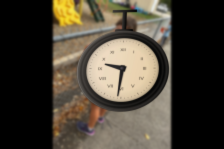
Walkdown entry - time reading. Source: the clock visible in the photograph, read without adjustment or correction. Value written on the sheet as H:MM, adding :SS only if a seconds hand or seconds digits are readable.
9:31
